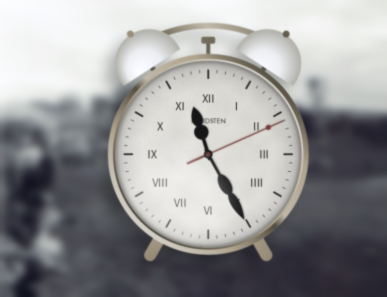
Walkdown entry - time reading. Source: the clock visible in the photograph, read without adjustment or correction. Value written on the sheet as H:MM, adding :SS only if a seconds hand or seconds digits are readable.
11:25:11
